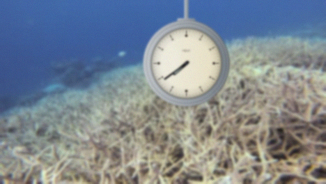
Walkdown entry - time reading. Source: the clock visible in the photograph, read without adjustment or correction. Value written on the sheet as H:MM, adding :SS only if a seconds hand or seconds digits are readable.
7:39
